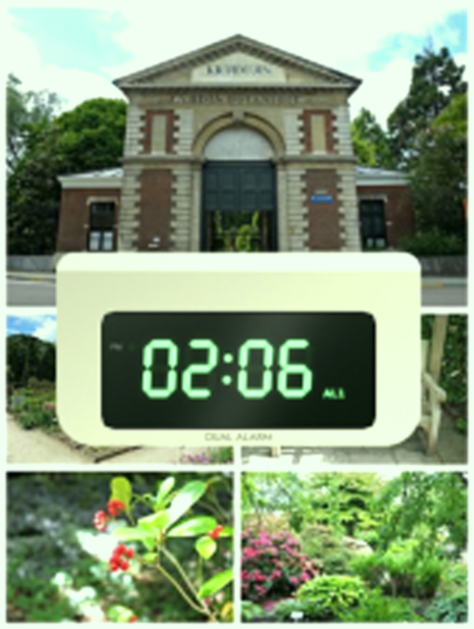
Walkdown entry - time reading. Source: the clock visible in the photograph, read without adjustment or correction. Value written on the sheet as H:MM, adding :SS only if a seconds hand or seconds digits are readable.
2:06
